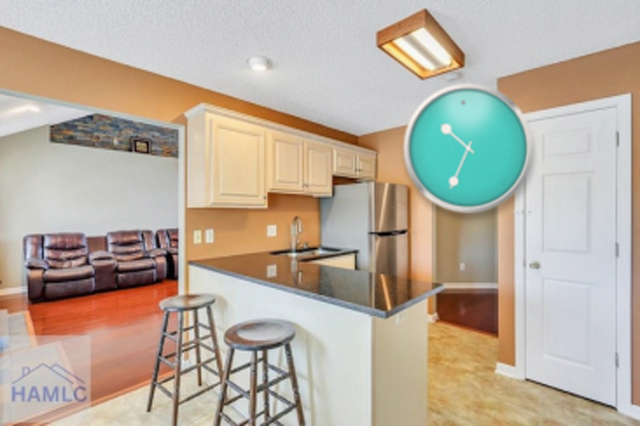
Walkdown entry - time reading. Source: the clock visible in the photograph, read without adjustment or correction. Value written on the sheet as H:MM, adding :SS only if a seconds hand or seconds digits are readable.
10:35
